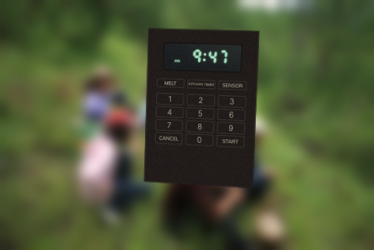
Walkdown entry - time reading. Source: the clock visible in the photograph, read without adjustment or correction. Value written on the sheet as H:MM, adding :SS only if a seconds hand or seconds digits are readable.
9:47
